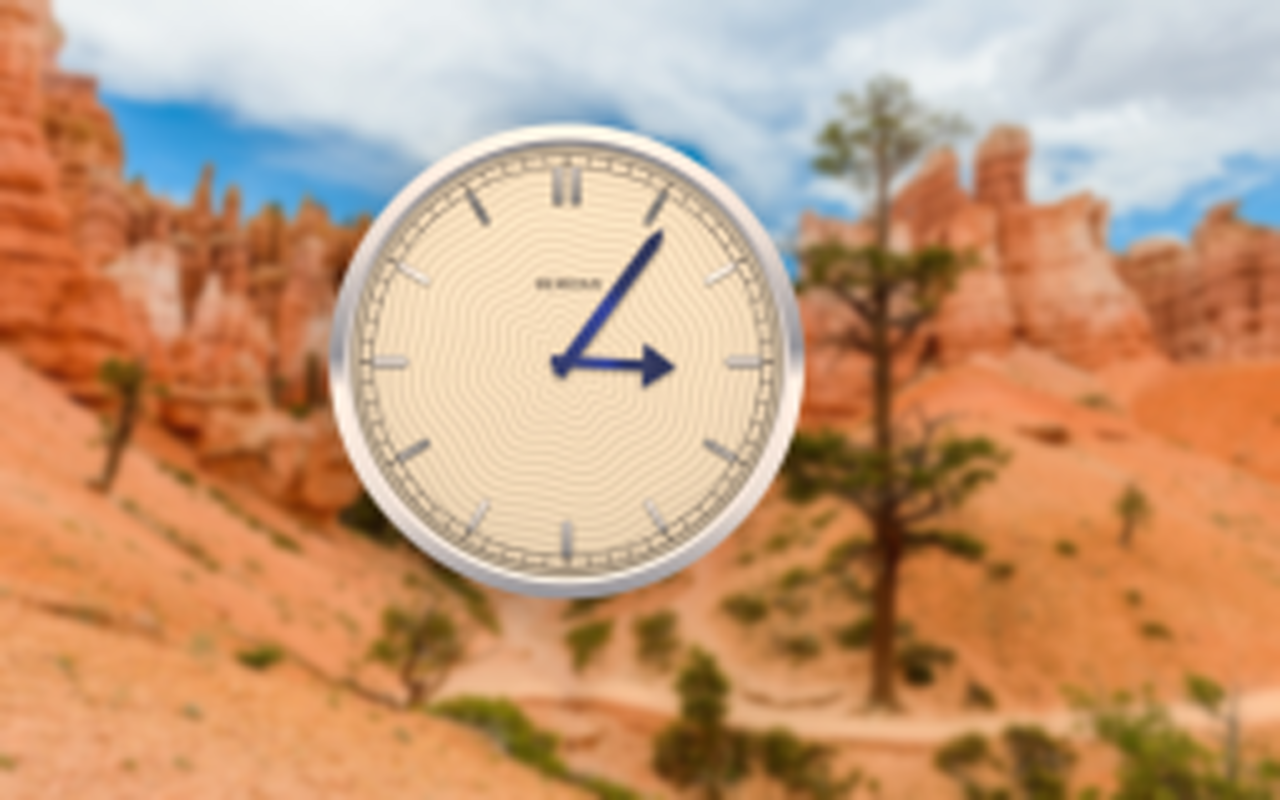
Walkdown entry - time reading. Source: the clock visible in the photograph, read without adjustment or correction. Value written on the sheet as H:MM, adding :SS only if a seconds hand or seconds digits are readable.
3:06
